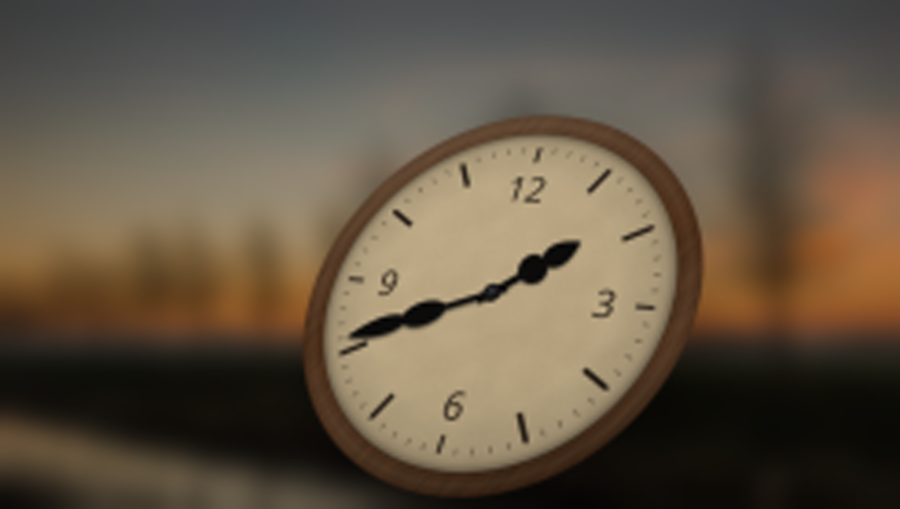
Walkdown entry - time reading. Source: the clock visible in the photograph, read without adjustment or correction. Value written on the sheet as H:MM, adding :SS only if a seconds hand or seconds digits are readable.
1:41
